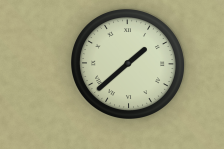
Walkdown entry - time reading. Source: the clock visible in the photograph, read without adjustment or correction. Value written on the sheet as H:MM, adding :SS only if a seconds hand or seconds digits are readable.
1:38
